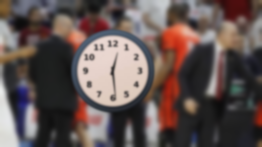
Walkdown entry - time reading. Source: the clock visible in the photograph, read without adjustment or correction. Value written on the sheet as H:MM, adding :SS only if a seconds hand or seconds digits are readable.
12:29
